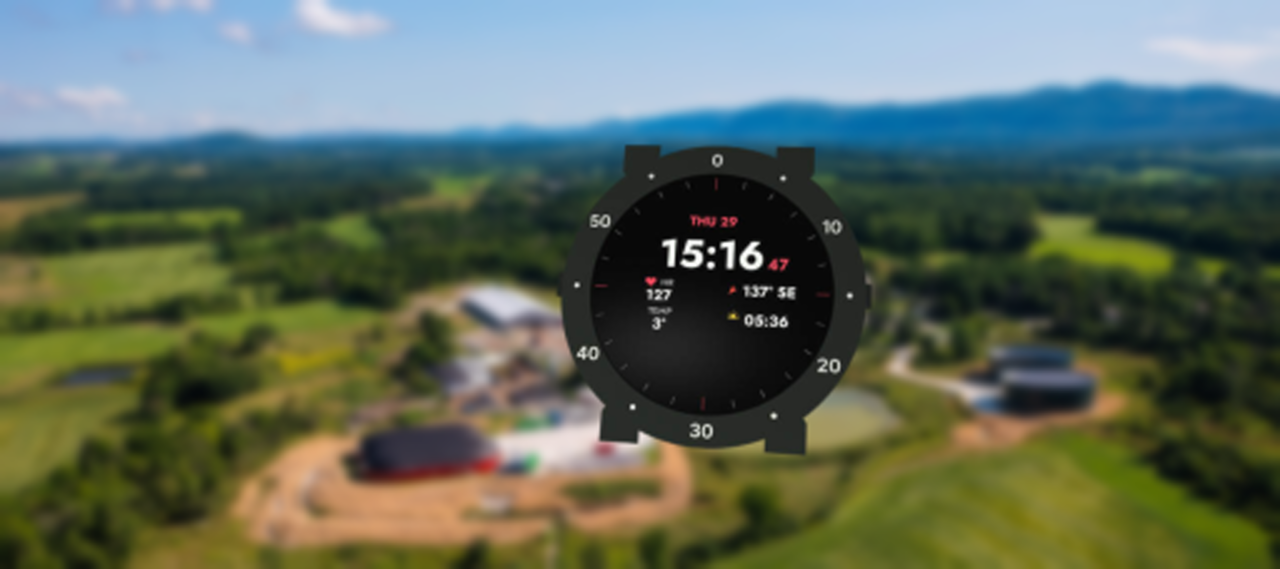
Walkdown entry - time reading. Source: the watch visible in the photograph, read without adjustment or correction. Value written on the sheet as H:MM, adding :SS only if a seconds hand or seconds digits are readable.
15:16
